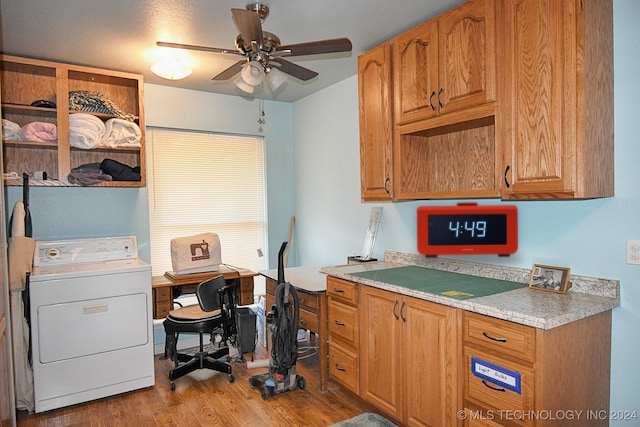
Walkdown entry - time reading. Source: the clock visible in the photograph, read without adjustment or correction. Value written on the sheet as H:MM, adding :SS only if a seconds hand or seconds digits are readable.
4:49
